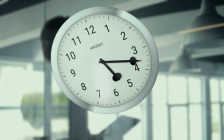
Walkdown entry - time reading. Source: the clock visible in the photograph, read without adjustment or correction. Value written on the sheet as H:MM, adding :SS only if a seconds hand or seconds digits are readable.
5:18
